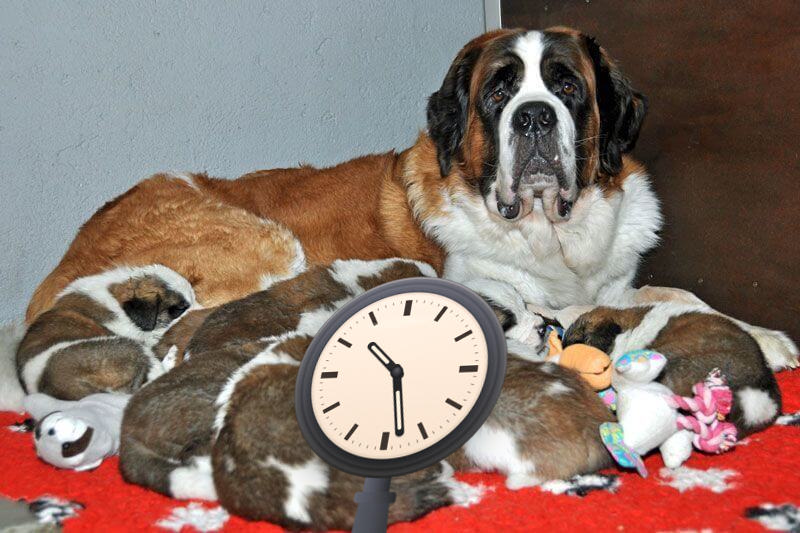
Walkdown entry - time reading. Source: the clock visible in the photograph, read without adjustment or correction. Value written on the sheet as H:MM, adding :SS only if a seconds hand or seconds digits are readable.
10:28
